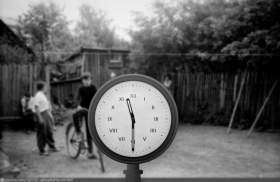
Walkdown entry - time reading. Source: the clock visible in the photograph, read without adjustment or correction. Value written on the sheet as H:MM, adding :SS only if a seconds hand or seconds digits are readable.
11:30
